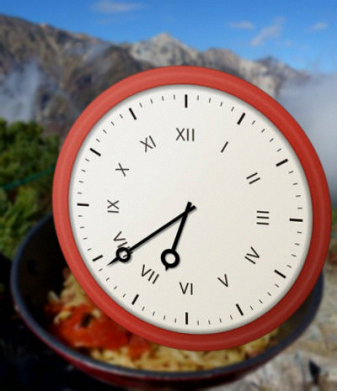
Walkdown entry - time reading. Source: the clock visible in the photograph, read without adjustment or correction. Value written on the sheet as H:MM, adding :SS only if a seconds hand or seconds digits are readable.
6:39
